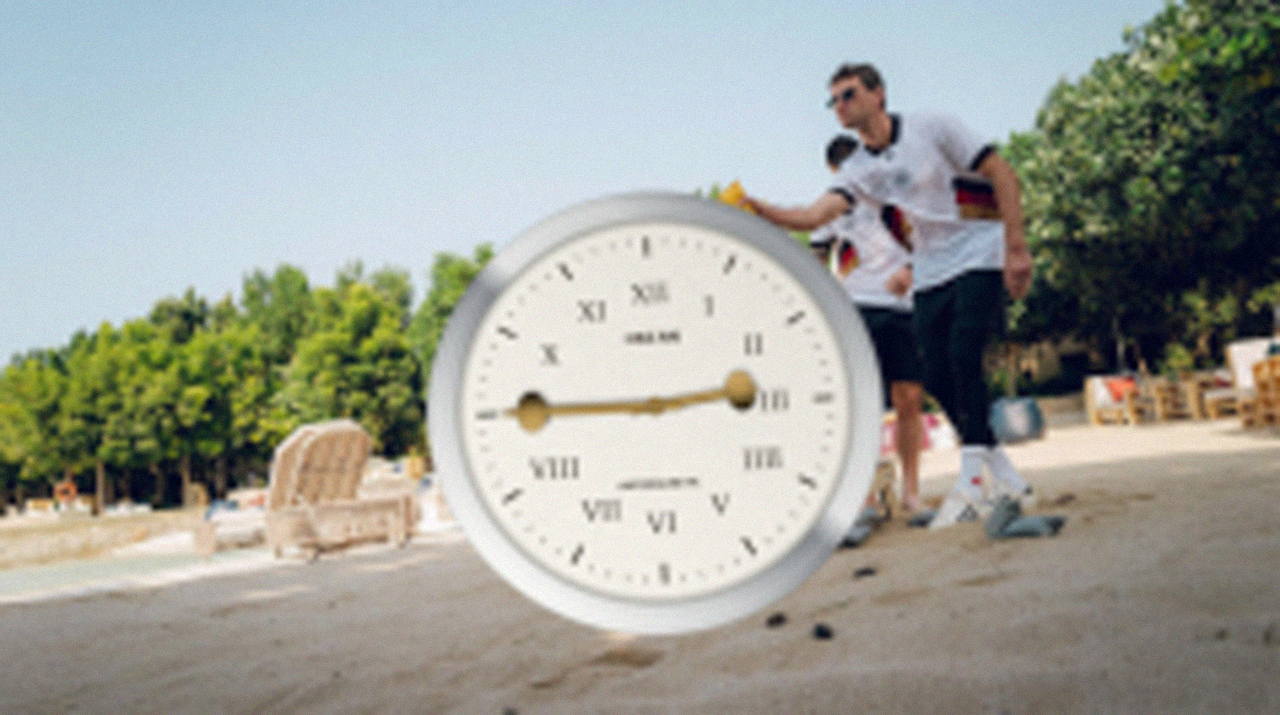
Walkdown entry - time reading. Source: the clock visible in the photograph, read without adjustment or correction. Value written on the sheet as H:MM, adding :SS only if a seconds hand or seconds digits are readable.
2:45
